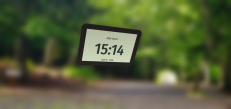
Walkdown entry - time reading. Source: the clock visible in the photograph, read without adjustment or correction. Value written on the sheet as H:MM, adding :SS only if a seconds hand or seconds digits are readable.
15:14
